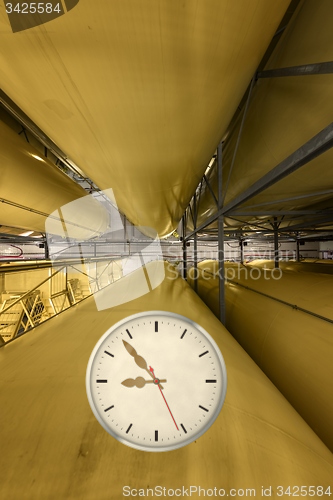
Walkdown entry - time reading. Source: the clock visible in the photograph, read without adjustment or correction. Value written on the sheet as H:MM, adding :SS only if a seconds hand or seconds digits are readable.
8:53:26
